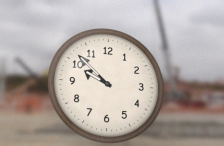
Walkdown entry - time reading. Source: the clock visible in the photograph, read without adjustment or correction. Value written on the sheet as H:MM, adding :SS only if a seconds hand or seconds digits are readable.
9:52
